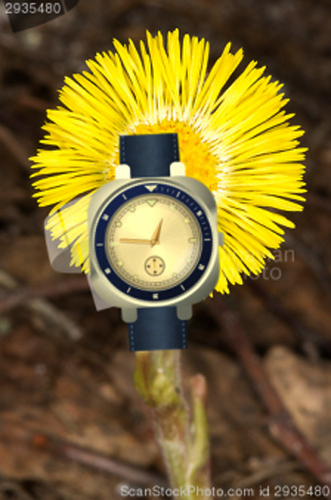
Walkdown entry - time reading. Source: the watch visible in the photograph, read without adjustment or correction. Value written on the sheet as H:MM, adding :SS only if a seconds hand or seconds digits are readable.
12:46
